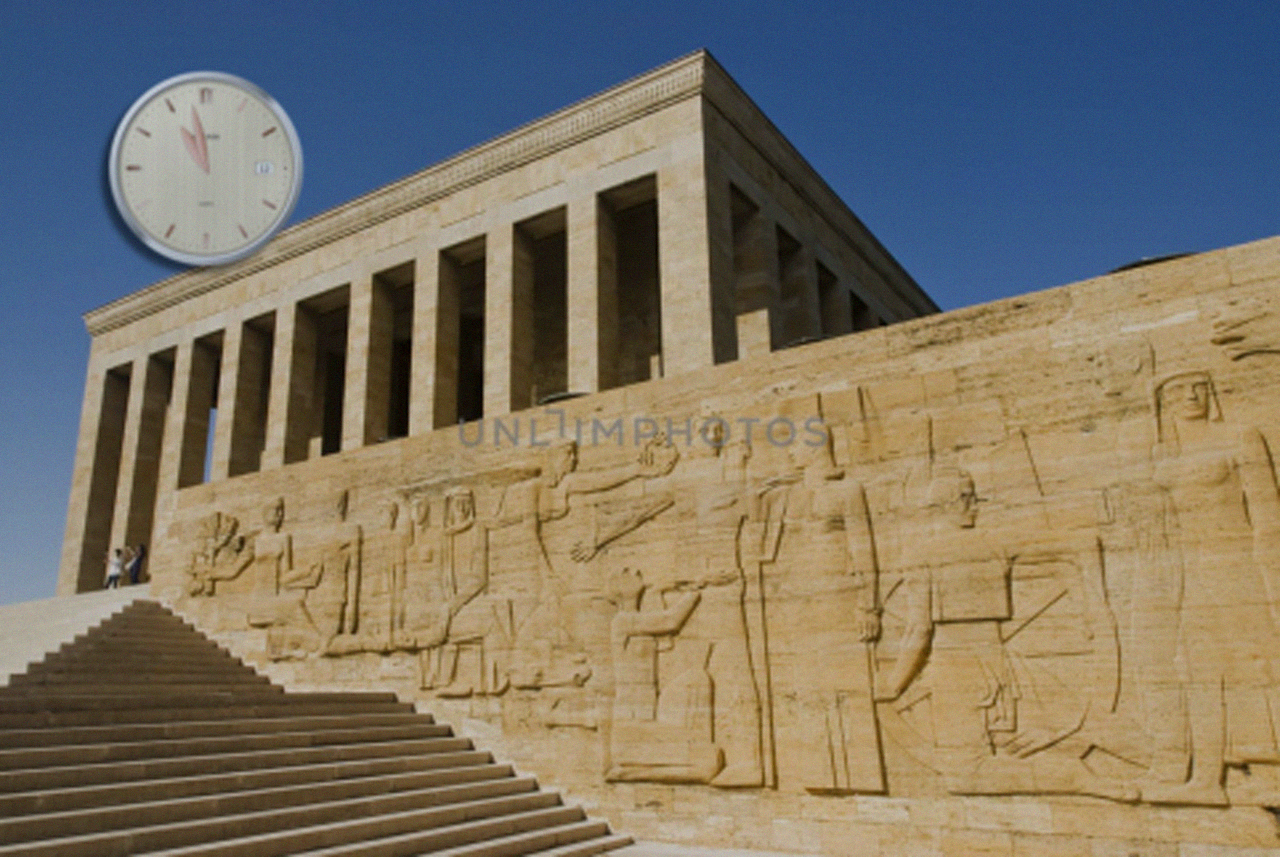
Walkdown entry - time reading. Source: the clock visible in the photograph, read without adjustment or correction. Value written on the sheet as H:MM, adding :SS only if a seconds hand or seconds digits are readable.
10:58
